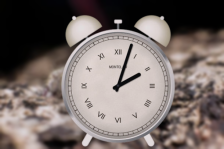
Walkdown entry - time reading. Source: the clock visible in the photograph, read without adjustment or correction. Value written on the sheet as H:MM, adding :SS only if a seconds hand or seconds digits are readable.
2:03
